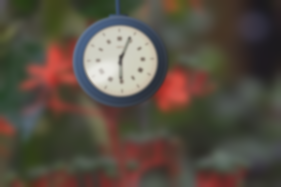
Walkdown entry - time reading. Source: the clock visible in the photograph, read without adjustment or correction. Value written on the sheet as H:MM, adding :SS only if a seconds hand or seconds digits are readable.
6:04
